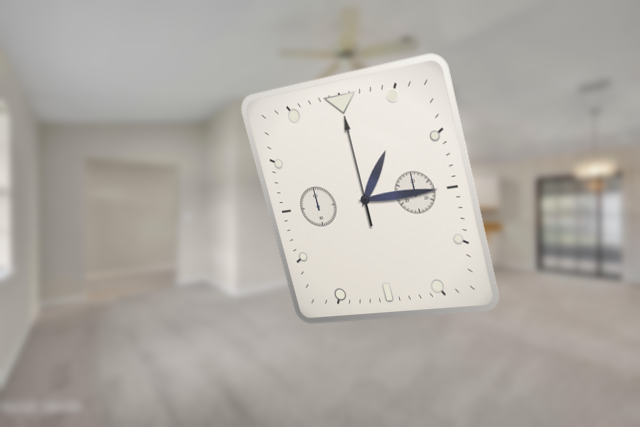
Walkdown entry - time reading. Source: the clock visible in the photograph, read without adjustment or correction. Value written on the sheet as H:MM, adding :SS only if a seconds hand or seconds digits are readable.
1:15
